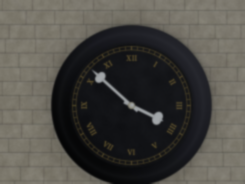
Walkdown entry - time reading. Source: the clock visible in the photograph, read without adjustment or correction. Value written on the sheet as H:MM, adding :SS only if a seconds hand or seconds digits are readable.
3:52
